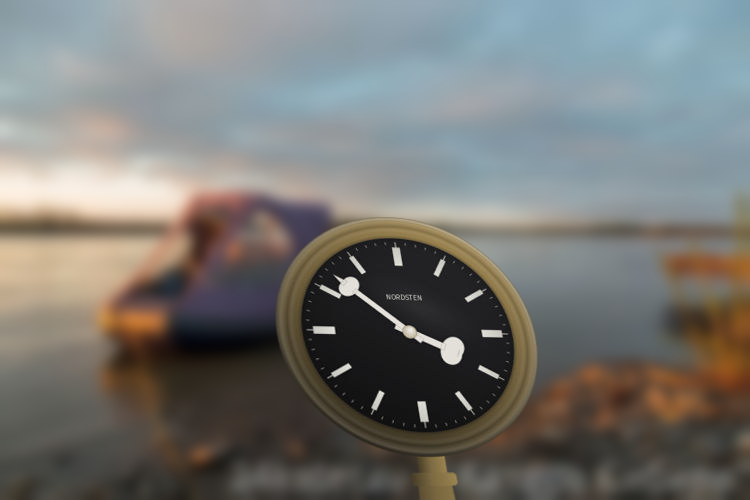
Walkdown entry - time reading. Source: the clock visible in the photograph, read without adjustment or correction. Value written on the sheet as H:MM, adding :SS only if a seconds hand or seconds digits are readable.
3:52
